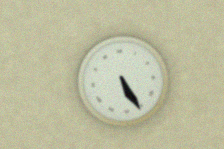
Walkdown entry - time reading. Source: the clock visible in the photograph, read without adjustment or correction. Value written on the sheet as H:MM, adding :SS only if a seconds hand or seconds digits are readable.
5:26
